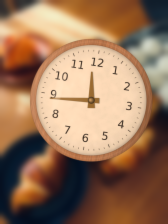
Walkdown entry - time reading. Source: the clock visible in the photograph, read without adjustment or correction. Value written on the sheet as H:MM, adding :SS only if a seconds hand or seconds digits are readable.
11:44
